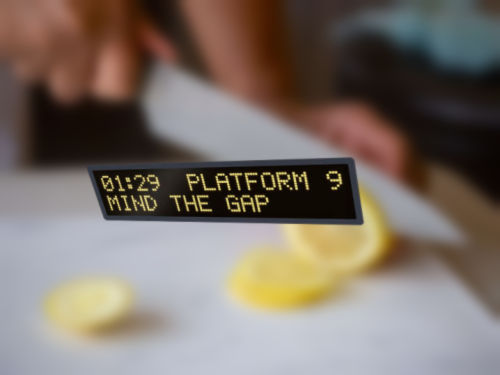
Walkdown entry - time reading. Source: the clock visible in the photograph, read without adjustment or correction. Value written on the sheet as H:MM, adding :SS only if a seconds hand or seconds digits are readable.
1:29
